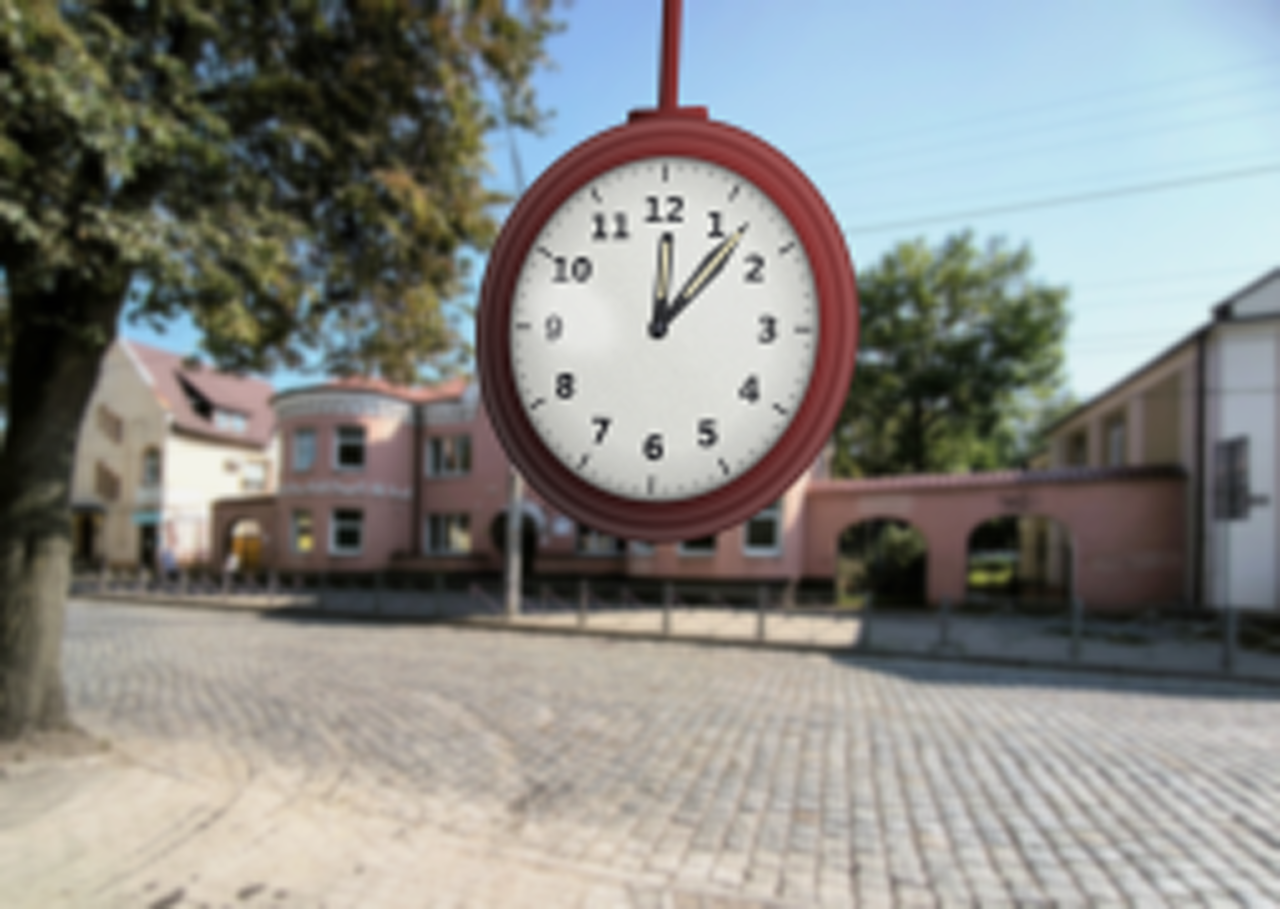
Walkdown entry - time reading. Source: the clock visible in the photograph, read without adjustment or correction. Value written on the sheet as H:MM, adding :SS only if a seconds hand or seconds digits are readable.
12:07
